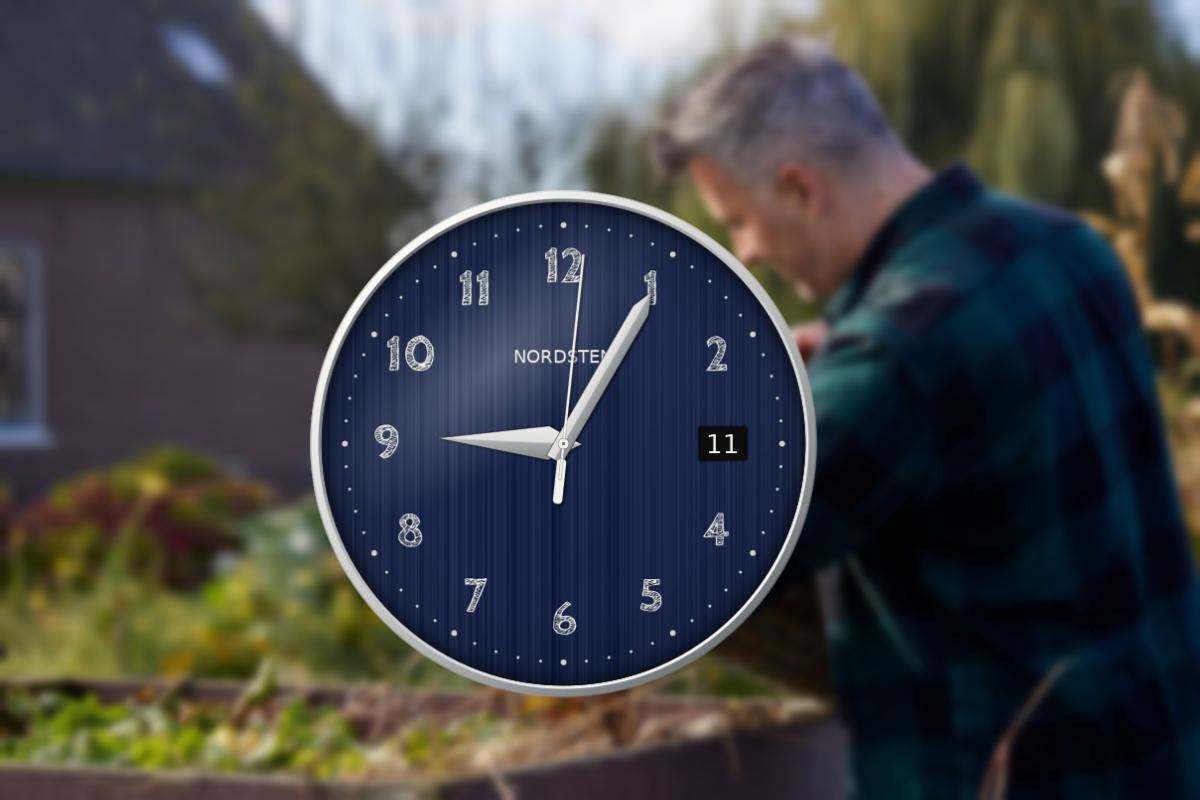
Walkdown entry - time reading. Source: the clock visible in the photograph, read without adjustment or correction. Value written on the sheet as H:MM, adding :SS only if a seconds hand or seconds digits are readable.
9:05:01
